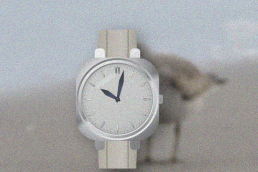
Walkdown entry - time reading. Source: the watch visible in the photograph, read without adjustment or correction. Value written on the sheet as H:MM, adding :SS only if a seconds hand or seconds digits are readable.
10:02
